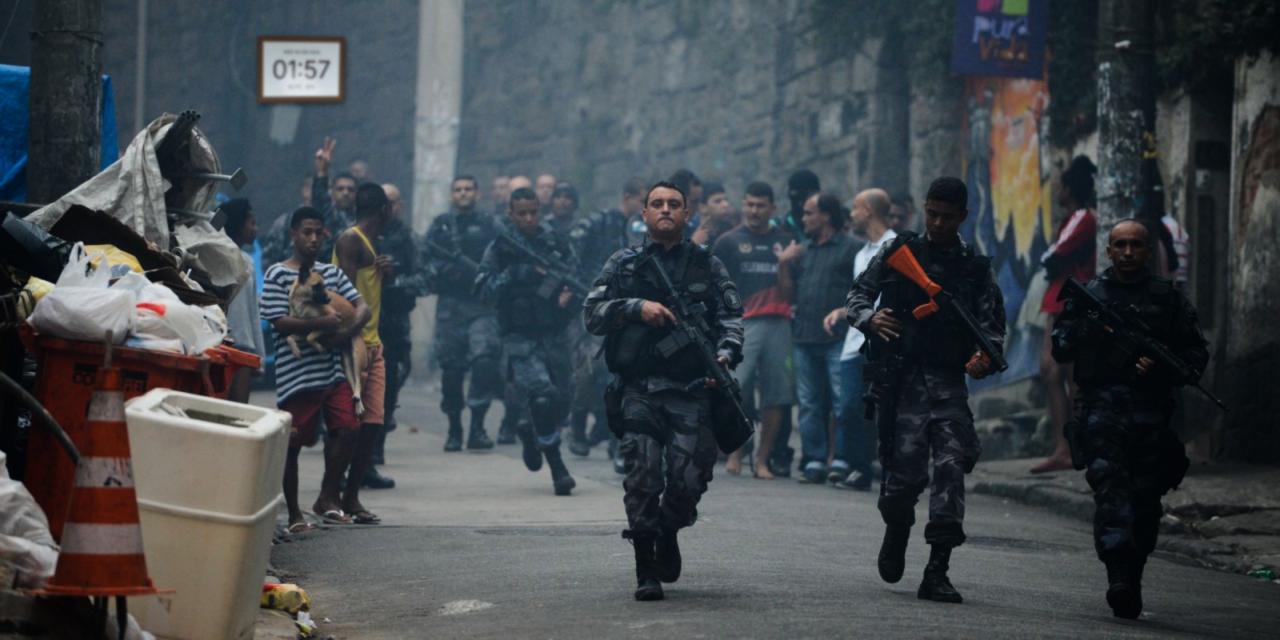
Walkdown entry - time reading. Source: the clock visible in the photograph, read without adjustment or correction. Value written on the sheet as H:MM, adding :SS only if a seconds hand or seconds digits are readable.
1:57
